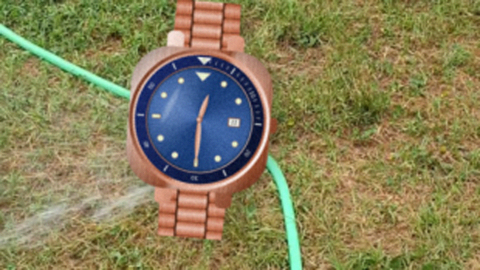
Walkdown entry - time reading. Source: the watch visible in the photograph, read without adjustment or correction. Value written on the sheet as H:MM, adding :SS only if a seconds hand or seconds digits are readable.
12:30
